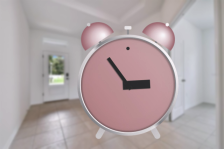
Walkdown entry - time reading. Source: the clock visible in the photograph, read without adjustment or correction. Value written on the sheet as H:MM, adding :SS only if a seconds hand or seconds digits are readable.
2:54
